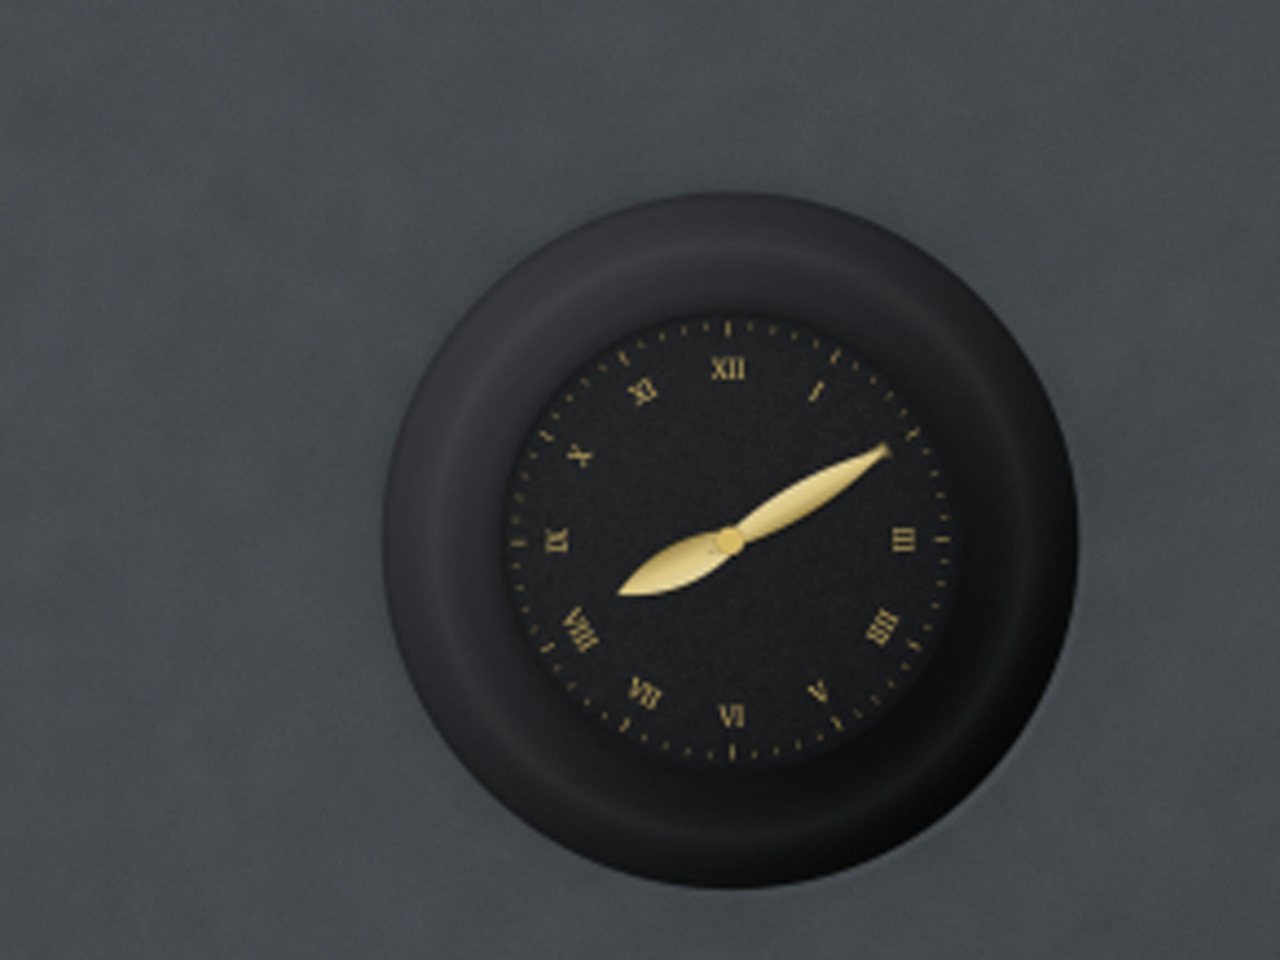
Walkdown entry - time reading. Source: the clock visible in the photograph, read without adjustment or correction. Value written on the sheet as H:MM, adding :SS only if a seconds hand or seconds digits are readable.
8:10
